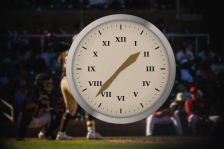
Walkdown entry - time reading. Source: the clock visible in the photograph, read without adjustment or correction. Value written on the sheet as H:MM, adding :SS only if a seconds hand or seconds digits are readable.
1:37
